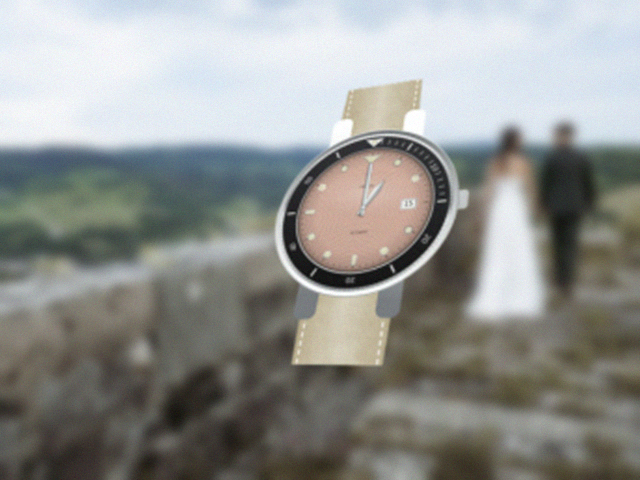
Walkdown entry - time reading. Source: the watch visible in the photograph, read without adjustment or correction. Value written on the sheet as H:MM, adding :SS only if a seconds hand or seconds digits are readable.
1:00
